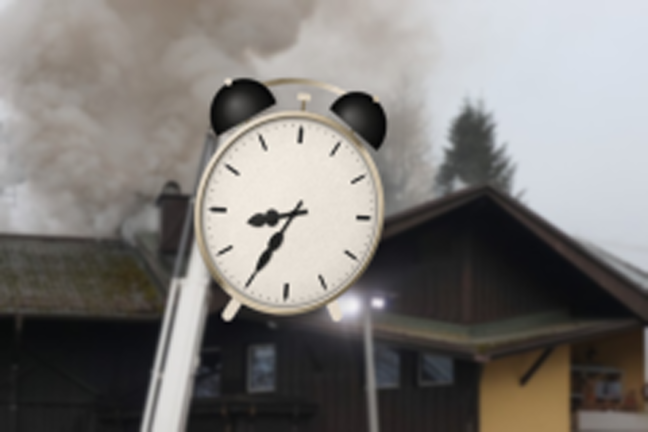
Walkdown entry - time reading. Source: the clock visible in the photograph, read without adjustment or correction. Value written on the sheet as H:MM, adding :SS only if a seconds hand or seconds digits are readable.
8:35
